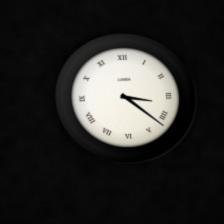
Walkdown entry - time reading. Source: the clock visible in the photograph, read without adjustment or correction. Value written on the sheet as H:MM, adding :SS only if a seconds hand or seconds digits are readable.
3:22
